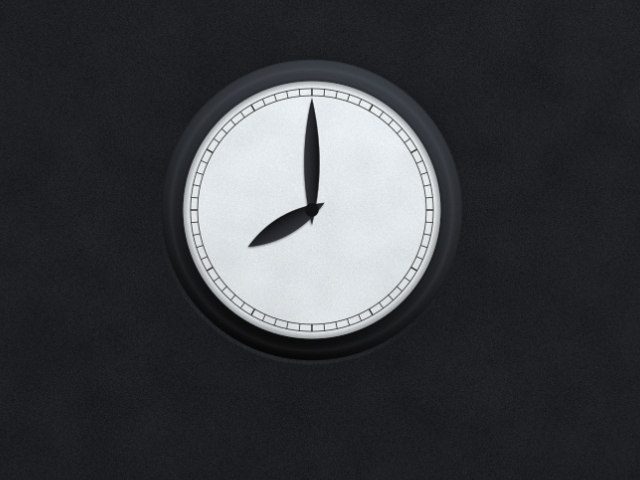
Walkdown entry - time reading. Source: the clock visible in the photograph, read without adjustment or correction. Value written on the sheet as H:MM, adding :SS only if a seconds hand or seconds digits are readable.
8:00
